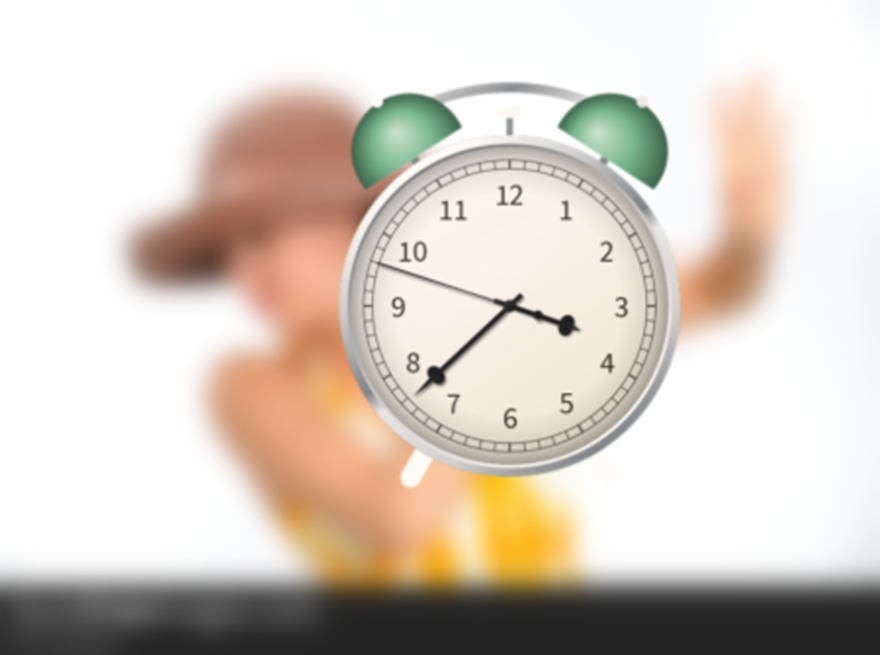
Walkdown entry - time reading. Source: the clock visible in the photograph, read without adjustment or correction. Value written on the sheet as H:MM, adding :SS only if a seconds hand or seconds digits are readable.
3:37:48
